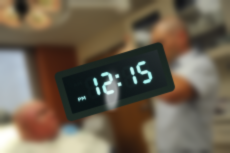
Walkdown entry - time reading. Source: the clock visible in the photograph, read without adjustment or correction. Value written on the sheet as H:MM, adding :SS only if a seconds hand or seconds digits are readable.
12:15
